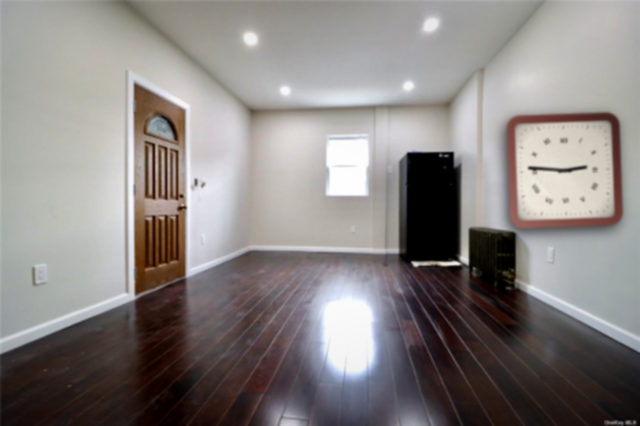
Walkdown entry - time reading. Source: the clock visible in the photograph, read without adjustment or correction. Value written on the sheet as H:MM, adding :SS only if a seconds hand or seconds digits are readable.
2:46
